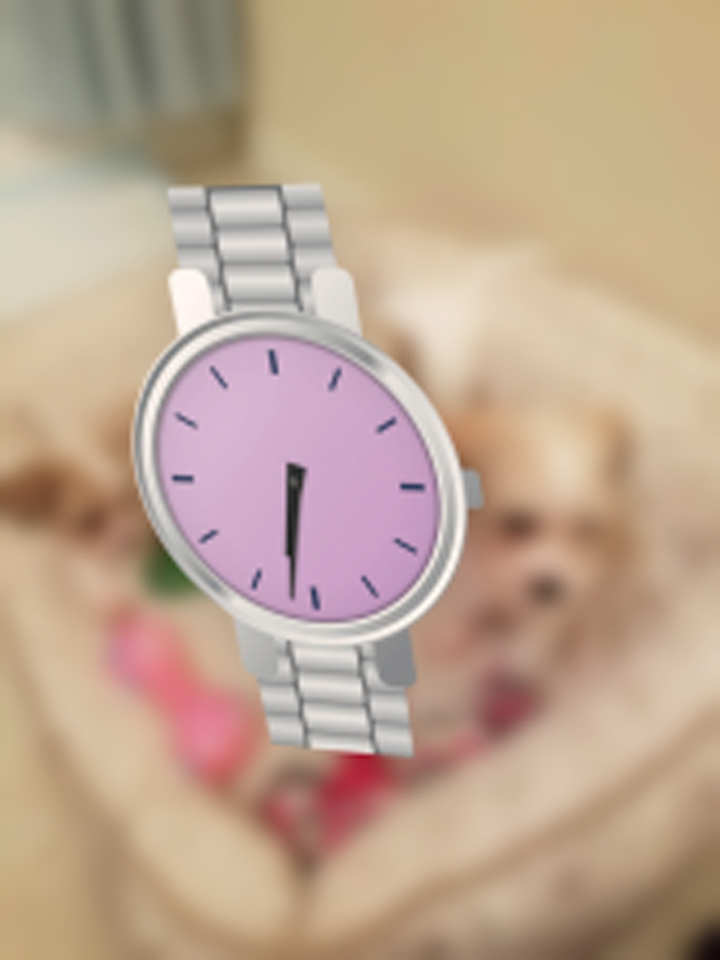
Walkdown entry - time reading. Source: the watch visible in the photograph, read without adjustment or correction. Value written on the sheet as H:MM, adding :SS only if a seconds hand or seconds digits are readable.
6:32
